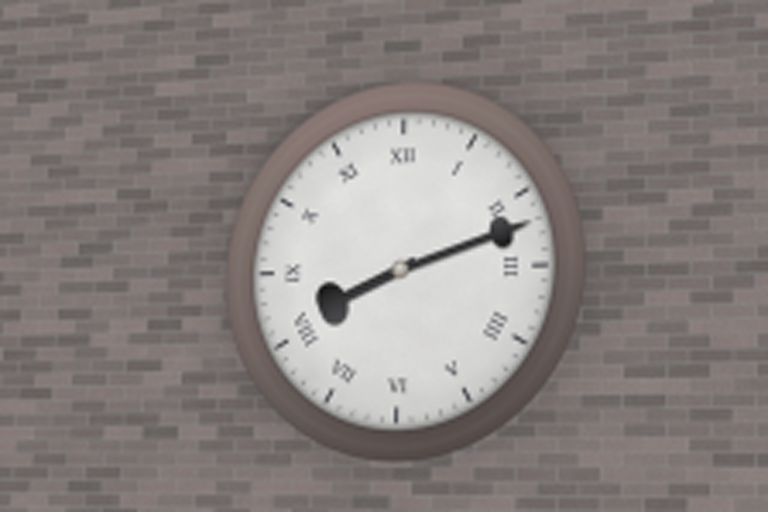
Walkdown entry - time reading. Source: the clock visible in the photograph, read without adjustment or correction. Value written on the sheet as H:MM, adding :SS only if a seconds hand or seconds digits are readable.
8:12
